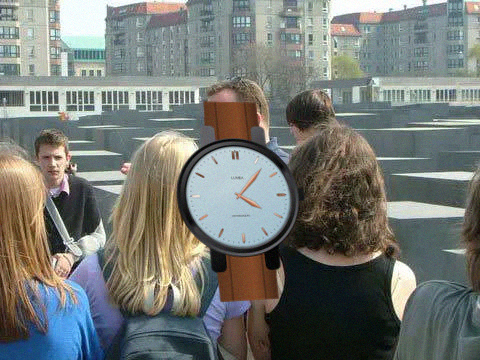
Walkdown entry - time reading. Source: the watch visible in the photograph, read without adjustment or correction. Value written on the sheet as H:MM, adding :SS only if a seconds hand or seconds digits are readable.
4:07
